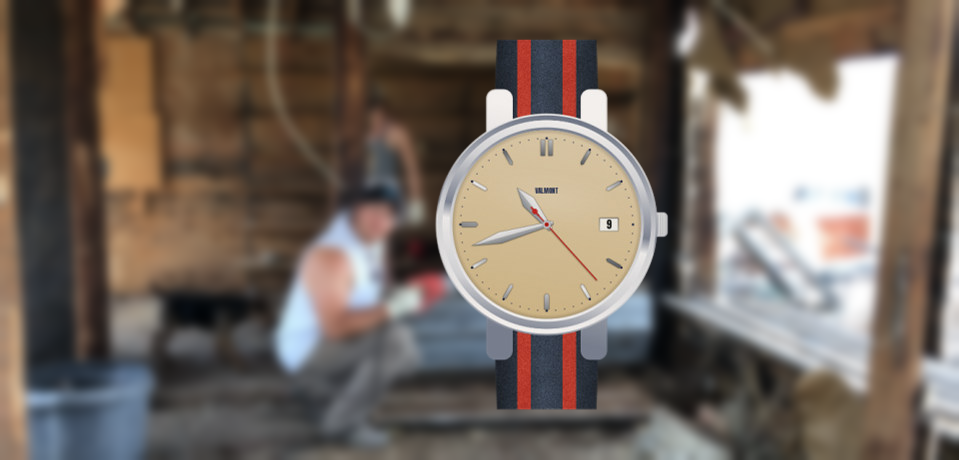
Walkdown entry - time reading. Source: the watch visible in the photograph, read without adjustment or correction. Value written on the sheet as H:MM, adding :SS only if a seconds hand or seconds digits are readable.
10:42:23
